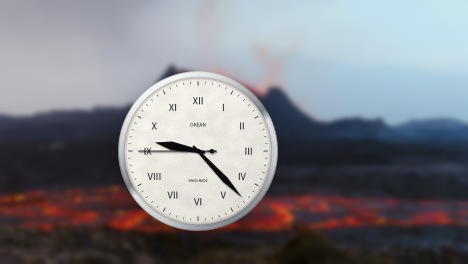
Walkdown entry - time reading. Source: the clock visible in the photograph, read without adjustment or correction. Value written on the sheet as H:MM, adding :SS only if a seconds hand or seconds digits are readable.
9:22:45
